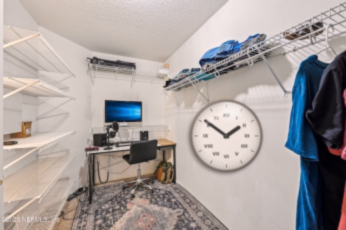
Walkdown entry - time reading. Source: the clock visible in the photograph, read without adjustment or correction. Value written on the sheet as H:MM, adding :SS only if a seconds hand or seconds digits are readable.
1:51
